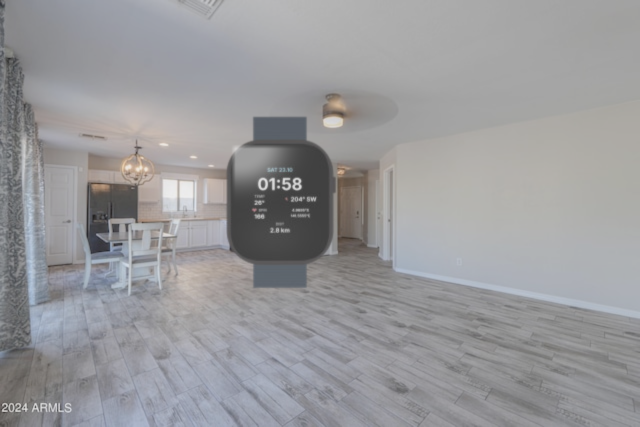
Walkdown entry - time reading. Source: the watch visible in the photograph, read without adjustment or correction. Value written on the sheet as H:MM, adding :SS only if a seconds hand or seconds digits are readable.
1:58
